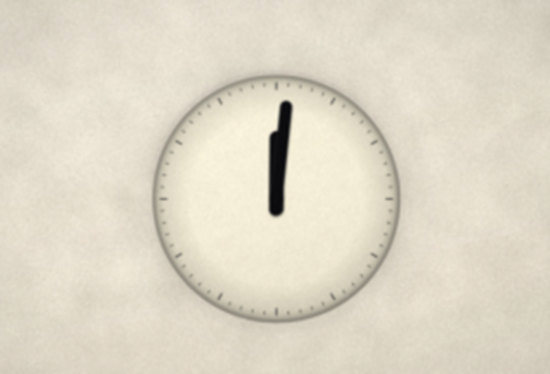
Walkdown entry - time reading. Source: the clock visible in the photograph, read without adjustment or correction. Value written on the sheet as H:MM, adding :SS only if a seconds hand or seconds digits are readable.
12:01
